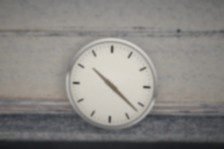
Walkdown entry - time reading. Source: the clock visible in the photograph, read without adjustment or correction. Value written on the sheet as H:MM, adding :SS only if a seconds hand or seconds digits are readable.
10:22
